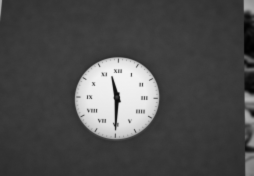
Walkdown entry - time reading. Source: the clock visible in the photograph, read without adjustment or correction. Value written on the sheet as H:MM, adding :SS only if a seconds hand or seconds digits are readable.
11:30
